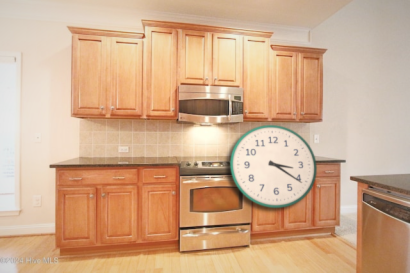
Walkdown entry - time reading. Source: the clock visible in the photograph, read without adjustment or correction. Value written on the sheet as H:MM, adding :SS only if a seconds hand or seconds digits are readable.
3:21
